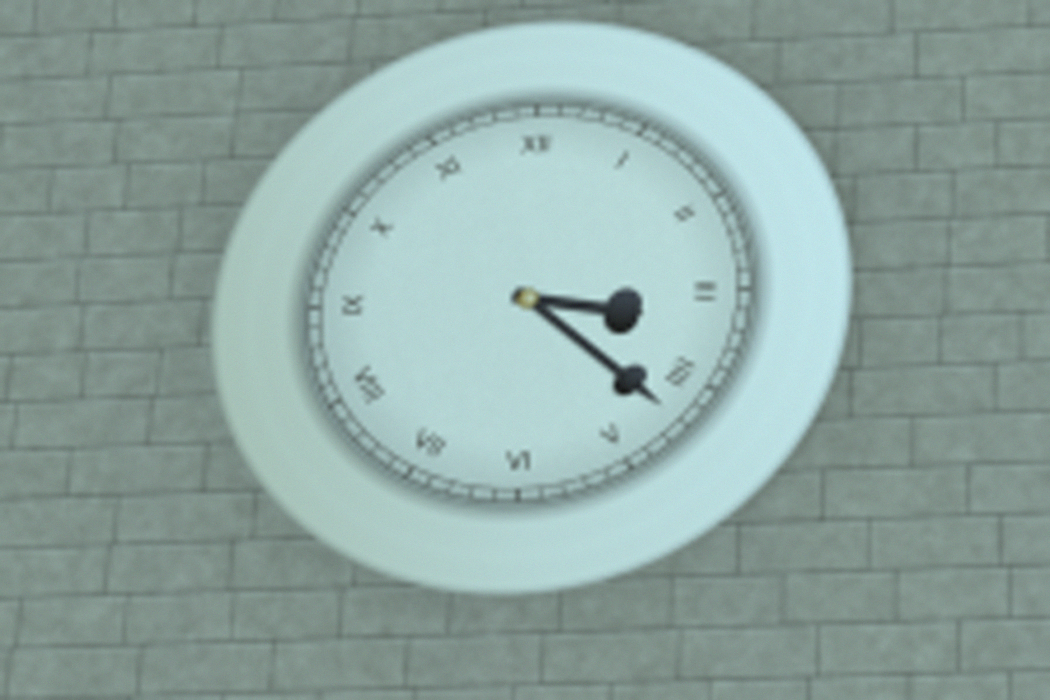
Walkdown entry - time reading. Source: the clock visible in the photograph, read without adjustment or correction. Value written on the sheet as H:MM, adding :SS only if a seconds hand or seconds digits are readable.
3:22
